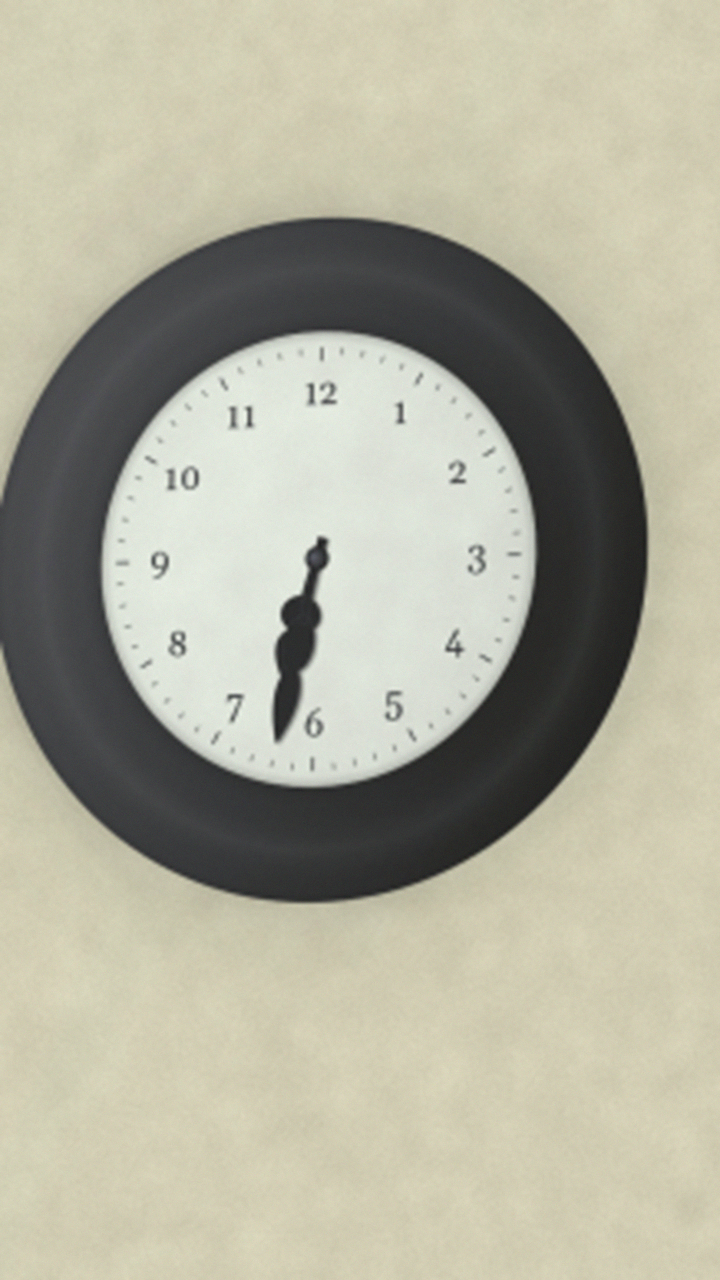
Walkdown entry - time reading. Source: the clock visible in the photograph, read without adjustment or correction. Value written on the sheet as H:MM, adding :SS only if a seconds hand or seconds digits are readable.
6:32
